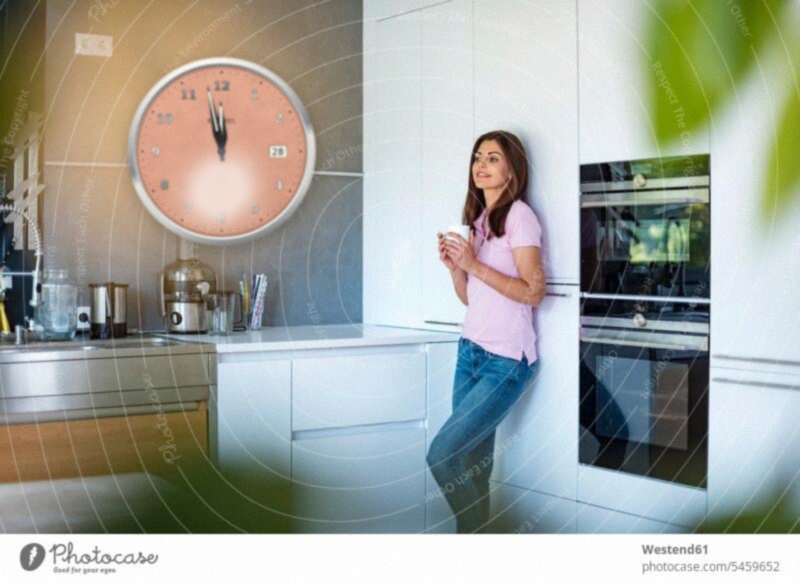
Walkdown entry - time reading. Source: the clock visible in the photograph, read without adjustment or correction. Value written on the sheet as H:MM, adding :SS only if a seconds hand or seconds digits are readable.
11:58
